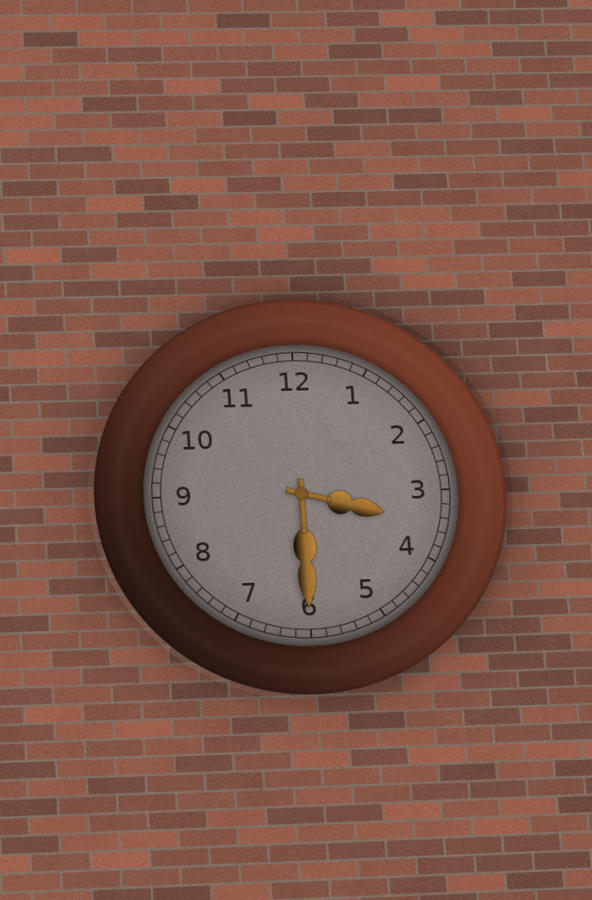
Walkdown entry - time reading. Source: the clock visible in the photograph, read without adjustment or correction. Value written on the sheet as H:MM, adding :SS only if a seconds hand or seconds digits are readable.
3:30
